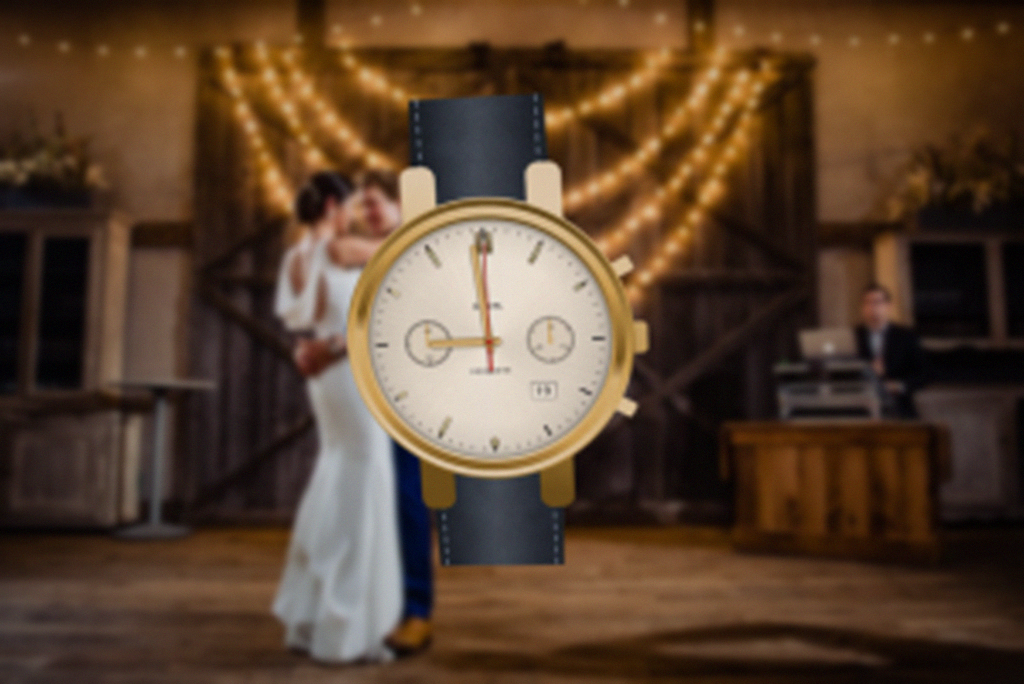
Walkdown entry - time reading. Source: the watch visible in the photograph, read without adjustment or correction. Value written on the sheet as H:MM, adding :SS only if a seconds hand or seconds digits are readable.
8:59
